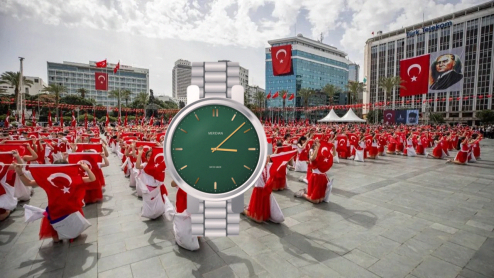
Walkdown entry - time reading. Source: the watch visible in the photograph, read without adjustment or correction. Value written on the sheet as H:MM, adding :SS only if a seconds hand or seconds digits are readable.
3:08
